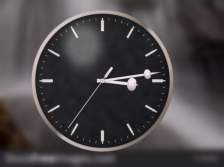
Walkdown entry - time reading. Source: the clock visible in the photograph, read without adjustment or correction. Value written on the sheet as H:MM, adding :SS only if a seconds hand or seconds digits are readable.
3:13:36
